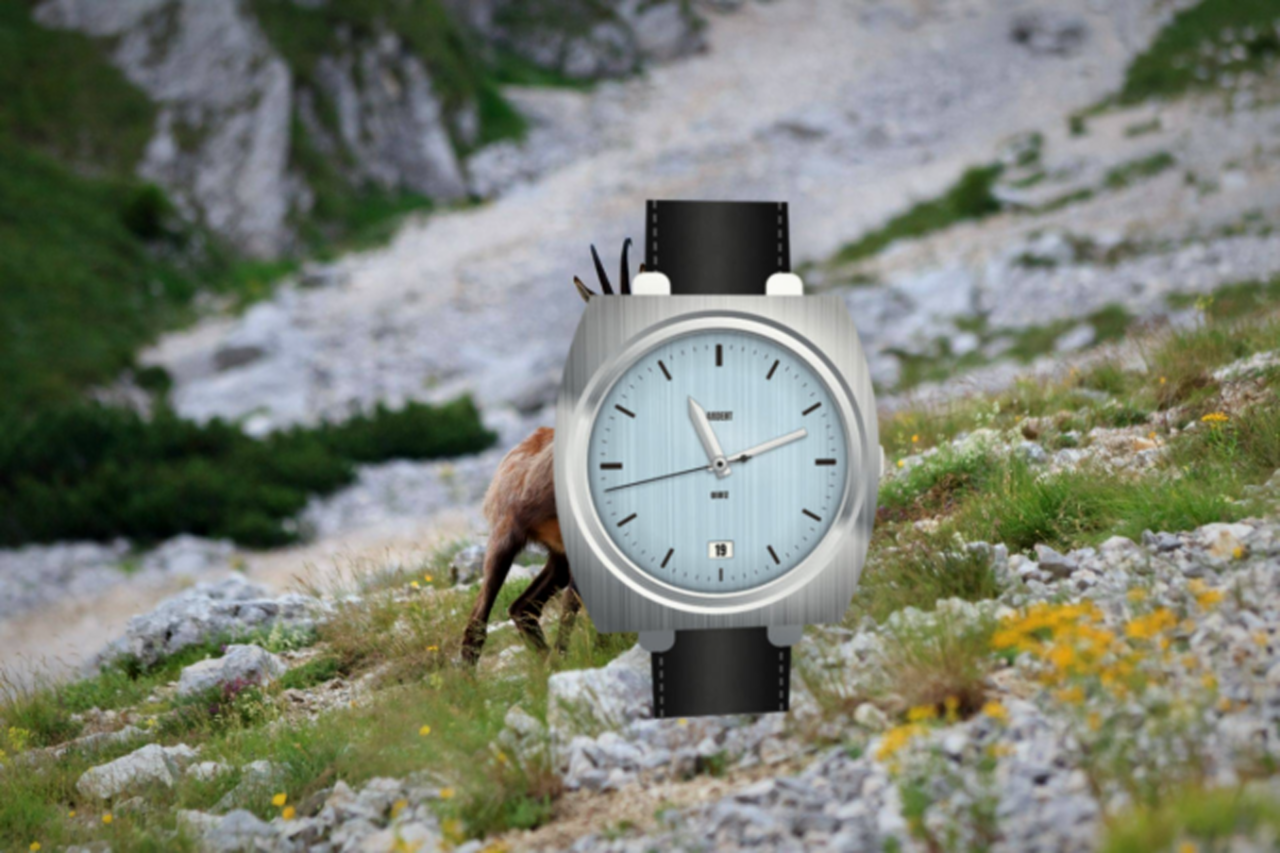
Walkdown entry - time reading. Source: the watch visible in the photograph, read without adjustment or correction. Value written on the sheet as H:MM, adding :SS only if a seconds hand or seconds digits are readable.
11:11:43
